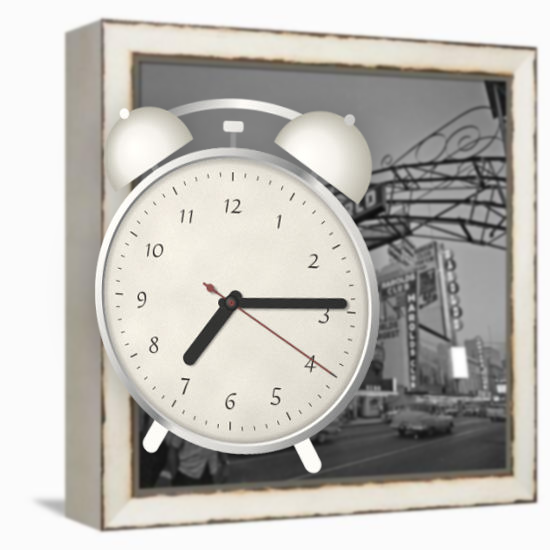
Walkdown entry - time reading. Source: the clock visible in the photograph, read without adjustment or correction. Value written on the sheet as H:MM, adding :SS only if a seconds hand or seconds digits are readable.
7:14:20
